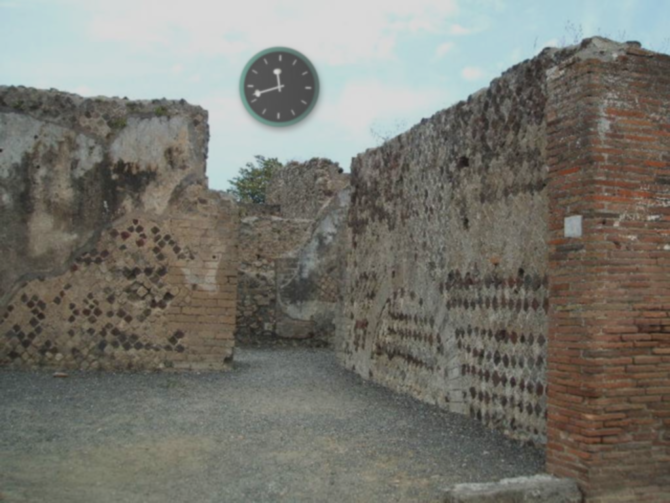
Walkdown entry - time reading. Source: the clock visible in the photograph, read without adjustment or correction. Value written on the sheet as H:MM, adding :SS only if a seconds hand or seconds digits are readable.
11:42
